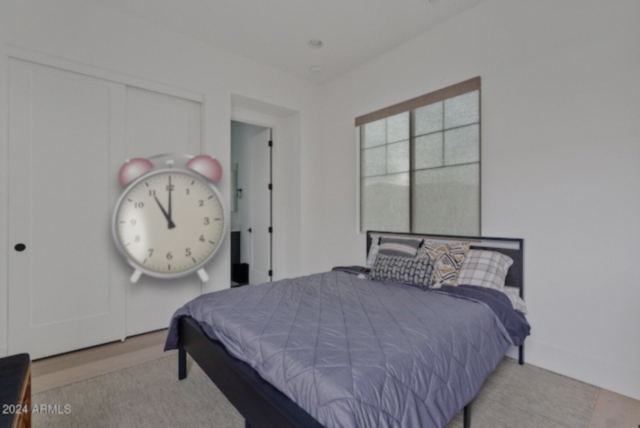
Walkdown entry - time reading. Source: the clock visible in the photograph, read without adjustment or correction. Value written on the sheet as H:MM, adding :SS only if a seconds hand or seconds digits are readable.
11:00
